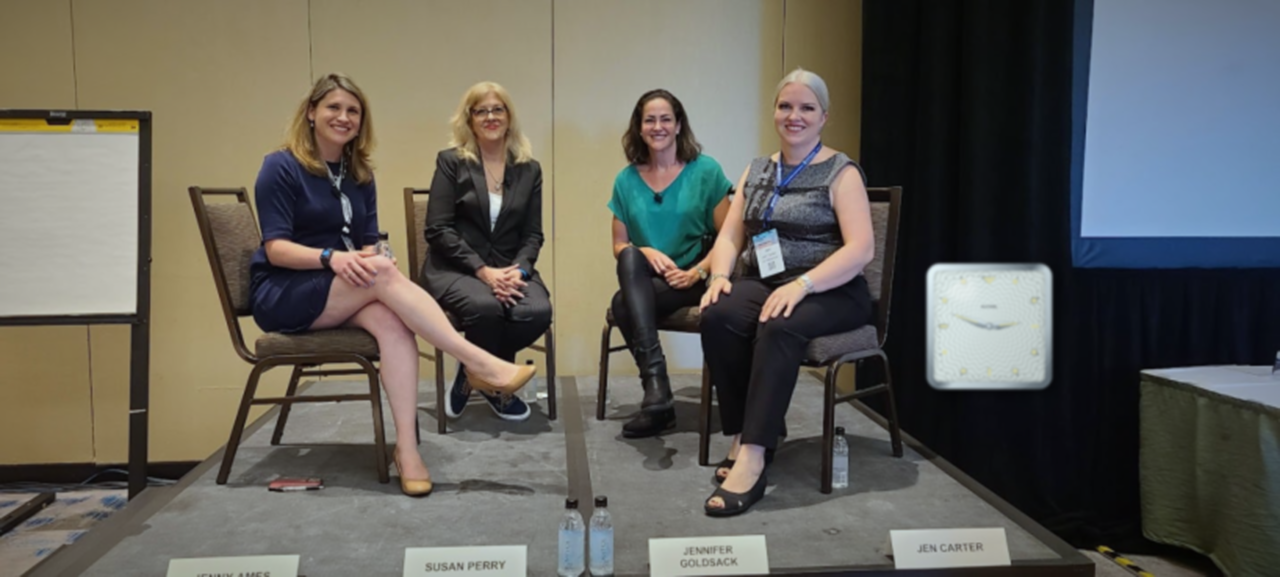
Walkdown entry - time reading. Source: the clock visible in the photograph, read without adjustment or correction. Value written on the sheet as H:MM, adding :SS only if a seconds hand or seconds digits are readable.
2:48
